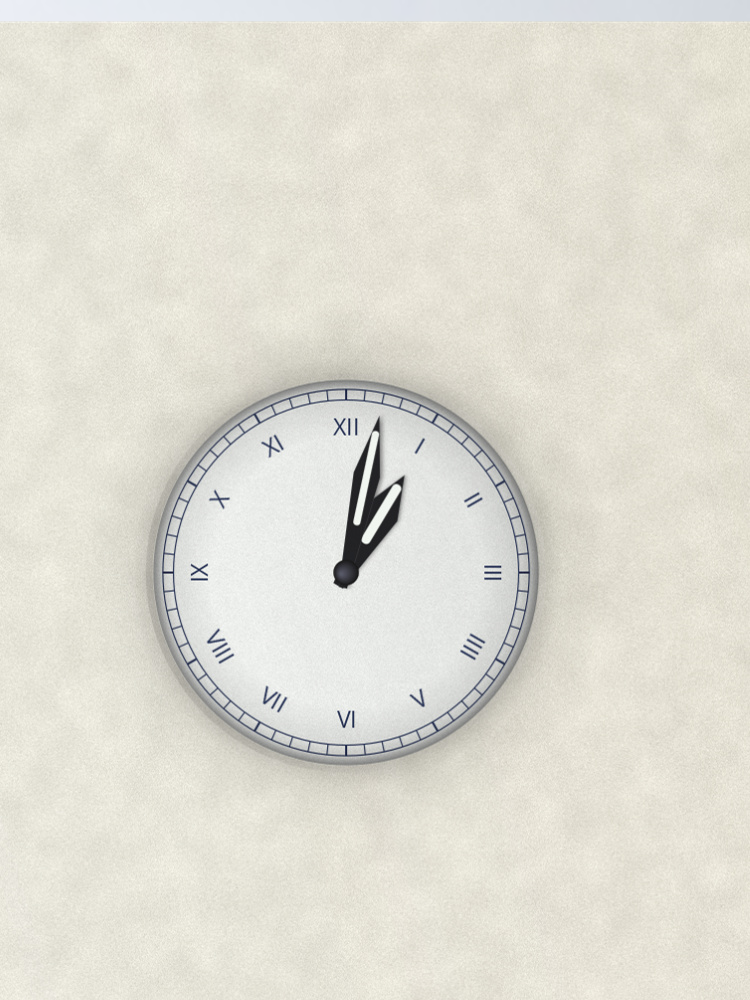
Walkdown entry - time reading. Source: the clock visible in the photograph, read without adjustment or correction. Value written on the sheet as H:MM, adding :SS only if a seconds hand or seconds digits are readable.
1:02
